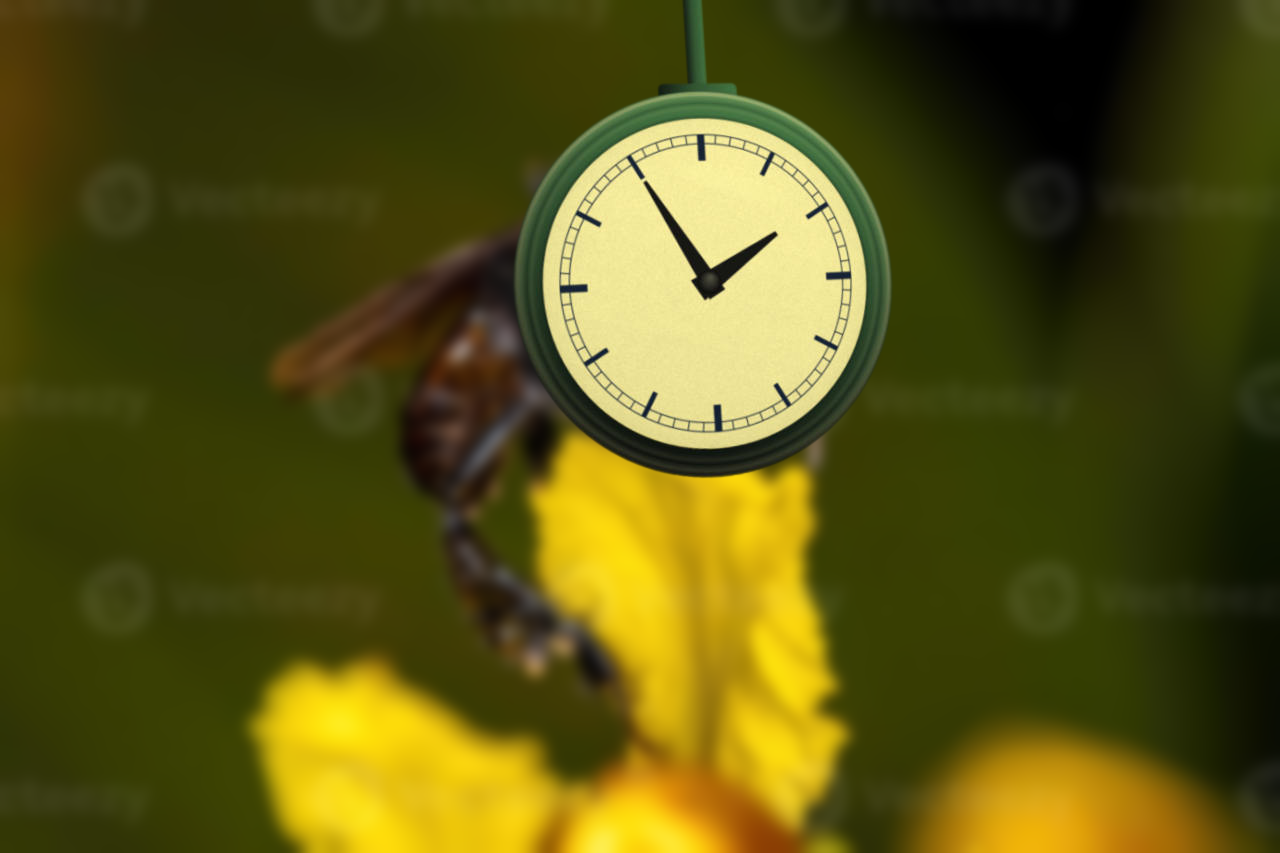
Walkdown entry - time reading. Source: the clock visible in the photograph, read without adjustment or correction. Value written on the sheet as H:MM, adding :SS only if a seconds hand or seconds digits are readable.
1:55
